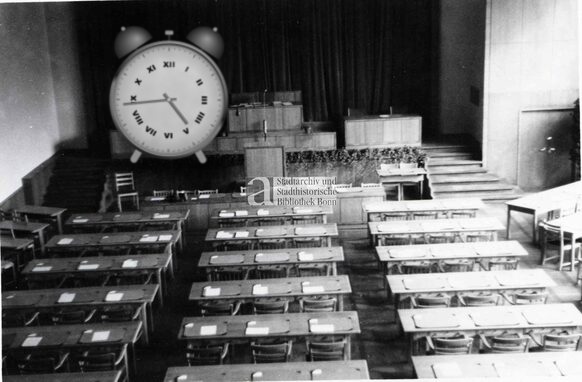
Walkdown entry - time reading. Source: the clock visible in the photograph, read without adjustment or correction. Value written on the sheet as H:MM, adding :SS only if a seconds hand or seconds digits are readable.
4:44
